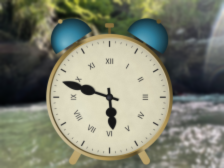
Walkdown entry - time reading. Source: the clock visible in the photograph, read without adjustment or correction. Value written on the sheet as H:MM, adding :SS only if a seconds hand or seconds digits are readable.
5:48
